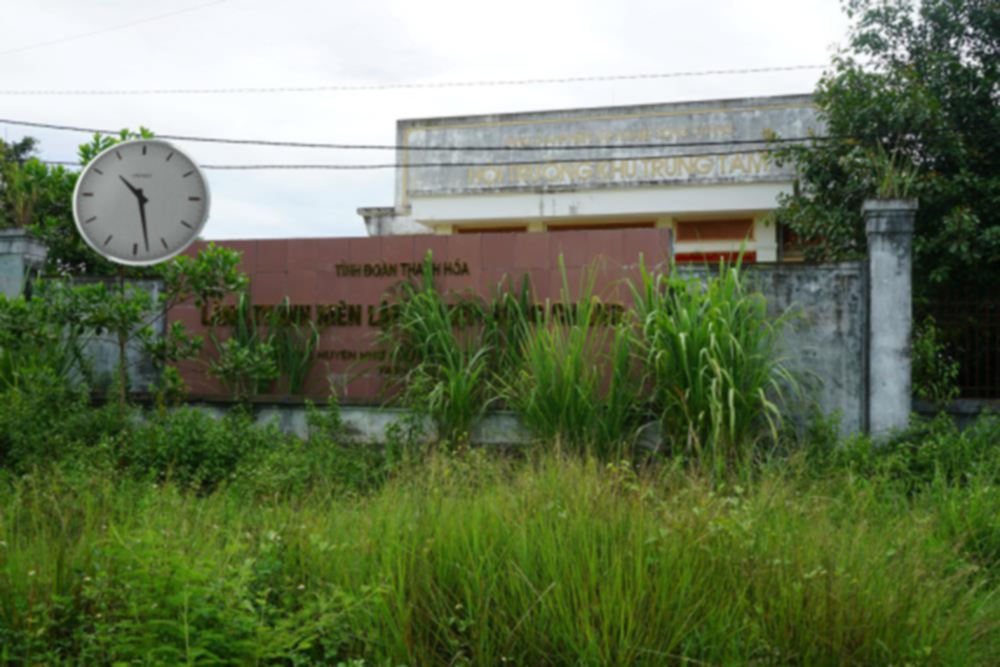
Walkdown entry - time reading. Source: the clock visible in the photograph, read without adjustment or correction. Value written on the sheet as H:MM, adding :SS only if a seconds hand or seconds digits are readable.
10:28
